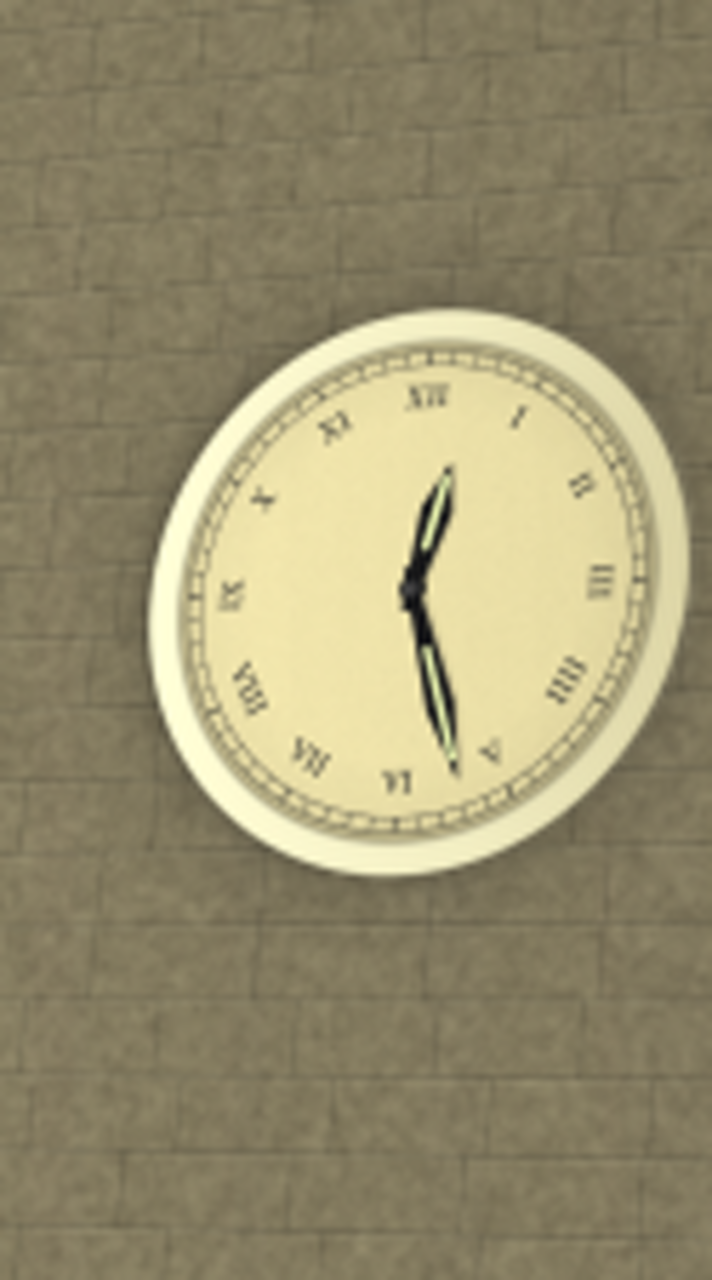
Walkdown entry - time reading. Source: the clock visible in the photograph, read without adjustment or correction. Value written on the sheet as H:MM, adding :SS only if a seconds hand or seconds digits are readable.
12:27
